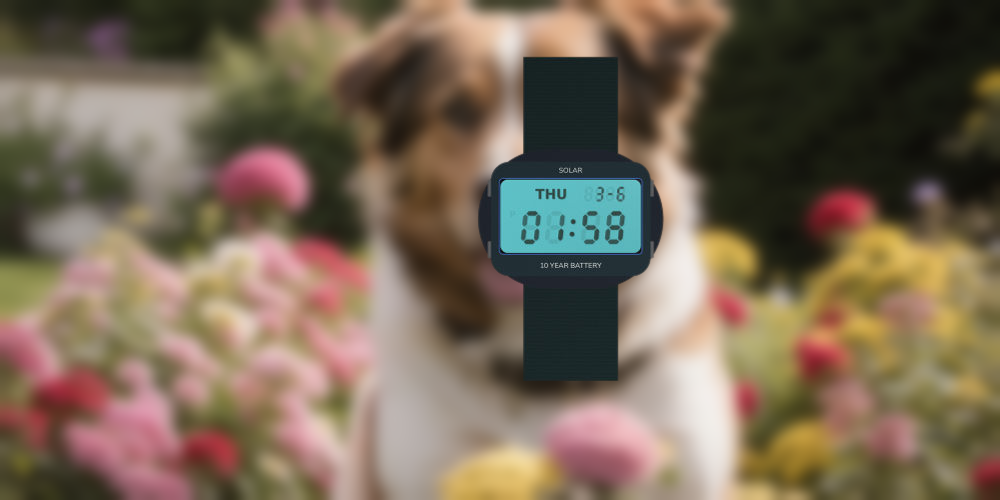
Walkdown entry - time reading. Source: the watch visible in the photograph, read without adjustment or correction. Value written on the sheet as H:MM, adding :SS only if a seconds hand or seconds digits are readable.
1:58
